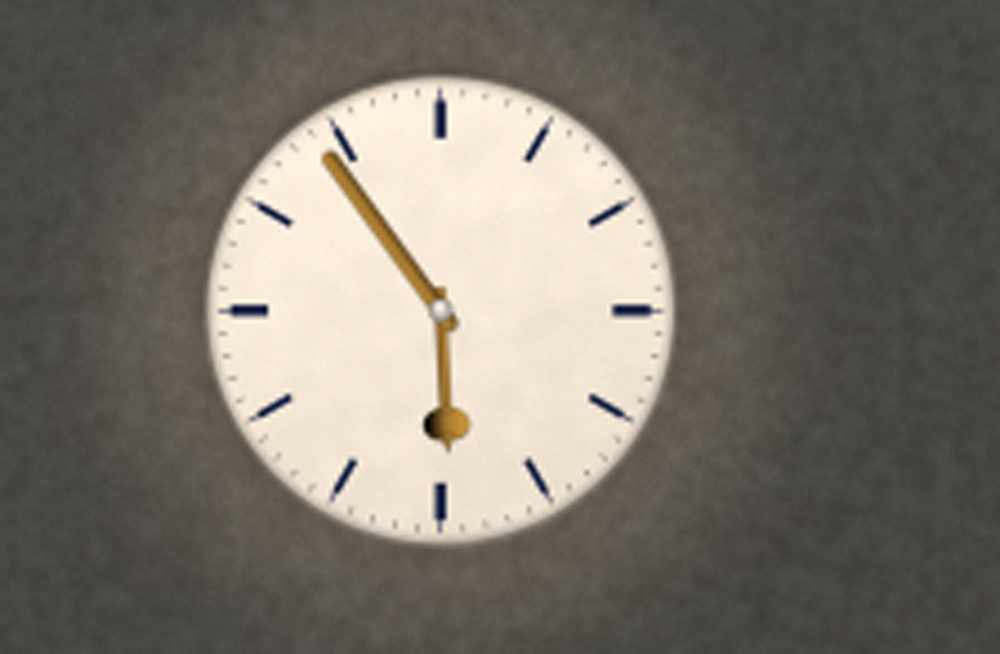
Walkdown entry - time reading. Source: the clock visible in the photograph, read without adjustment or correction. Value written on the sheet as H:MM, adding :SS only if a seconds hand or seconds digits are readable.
5:54
